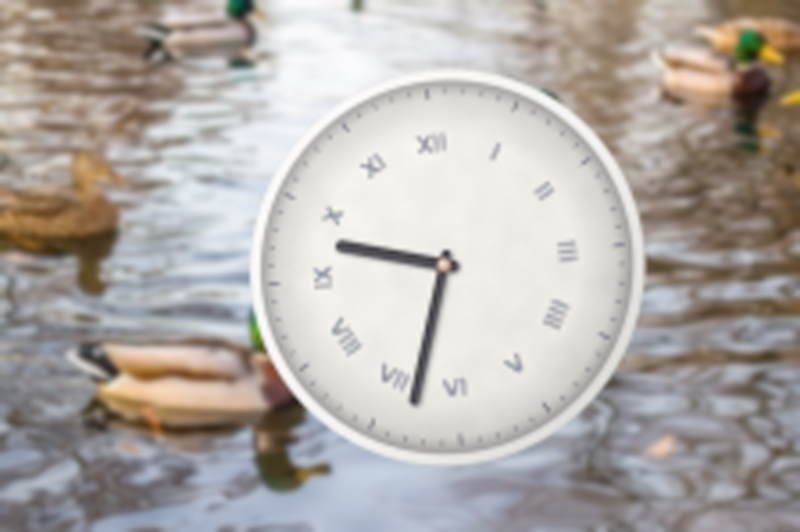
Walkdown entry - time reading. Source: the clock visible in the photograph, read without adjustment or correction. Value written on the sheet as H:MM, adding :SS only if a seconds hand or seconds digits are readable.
9:33
